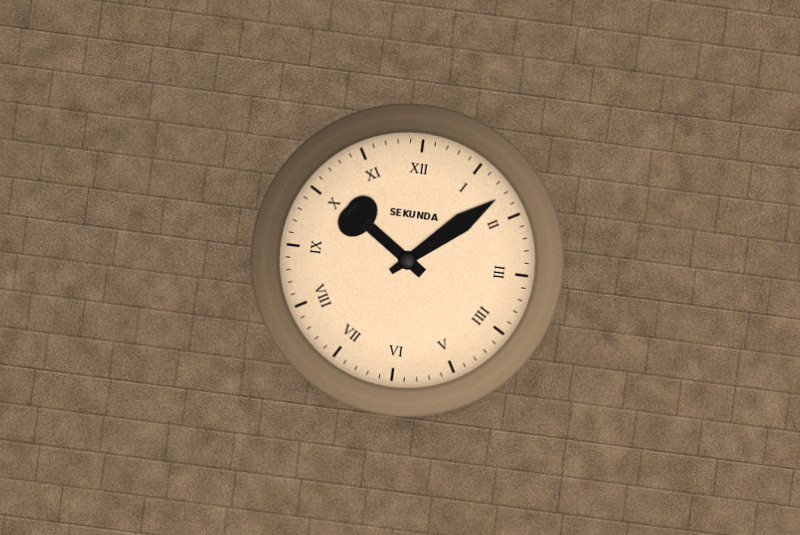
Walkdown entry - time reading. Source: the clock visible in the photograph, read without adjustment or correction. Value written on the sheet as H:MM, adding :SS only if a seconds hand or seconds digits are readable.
10:08
